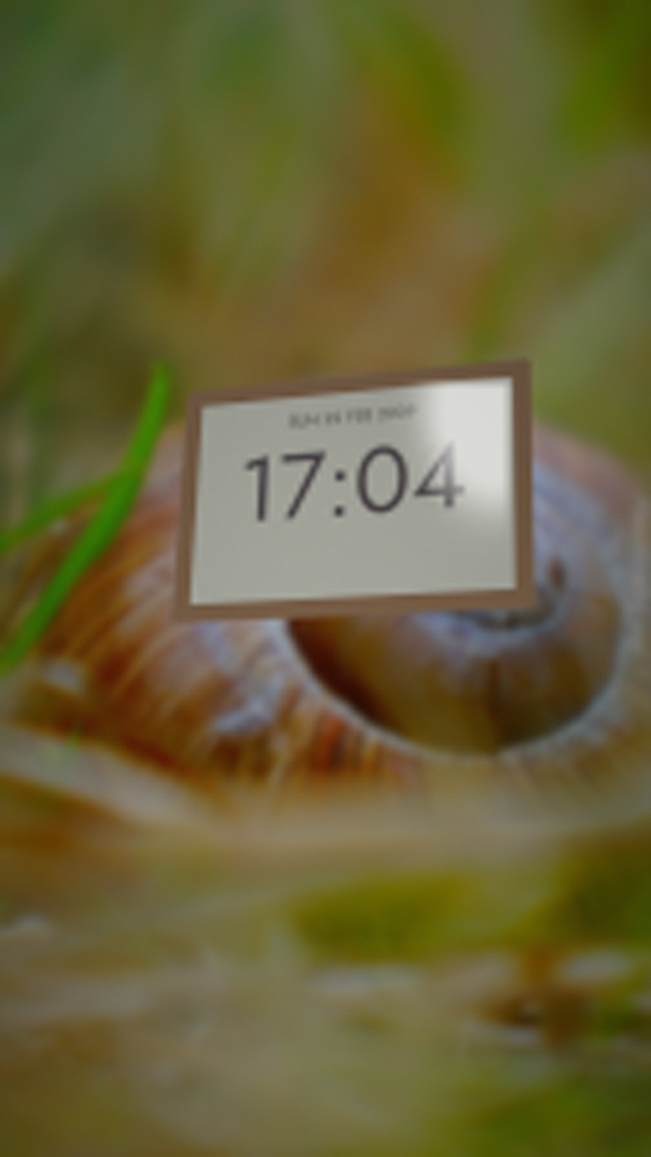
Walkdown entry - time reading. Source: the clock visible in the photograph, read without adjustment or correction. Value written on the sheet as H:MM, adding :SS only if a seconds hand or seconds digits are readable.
17:04
